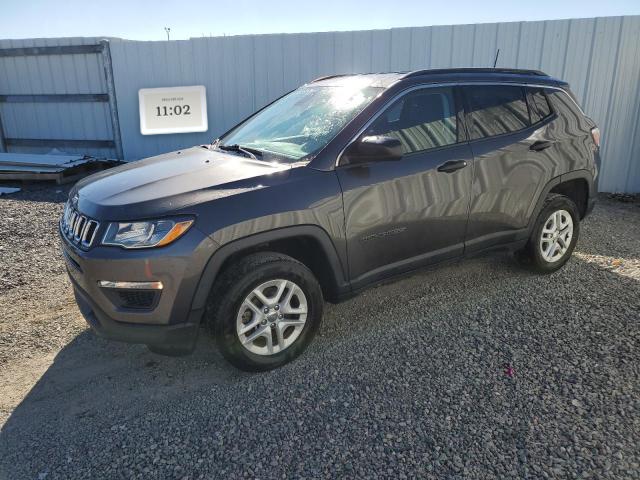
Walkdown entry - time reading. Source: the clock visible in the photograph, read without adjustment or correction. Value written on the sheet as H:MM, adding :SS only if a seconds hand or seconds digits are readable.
11:02
